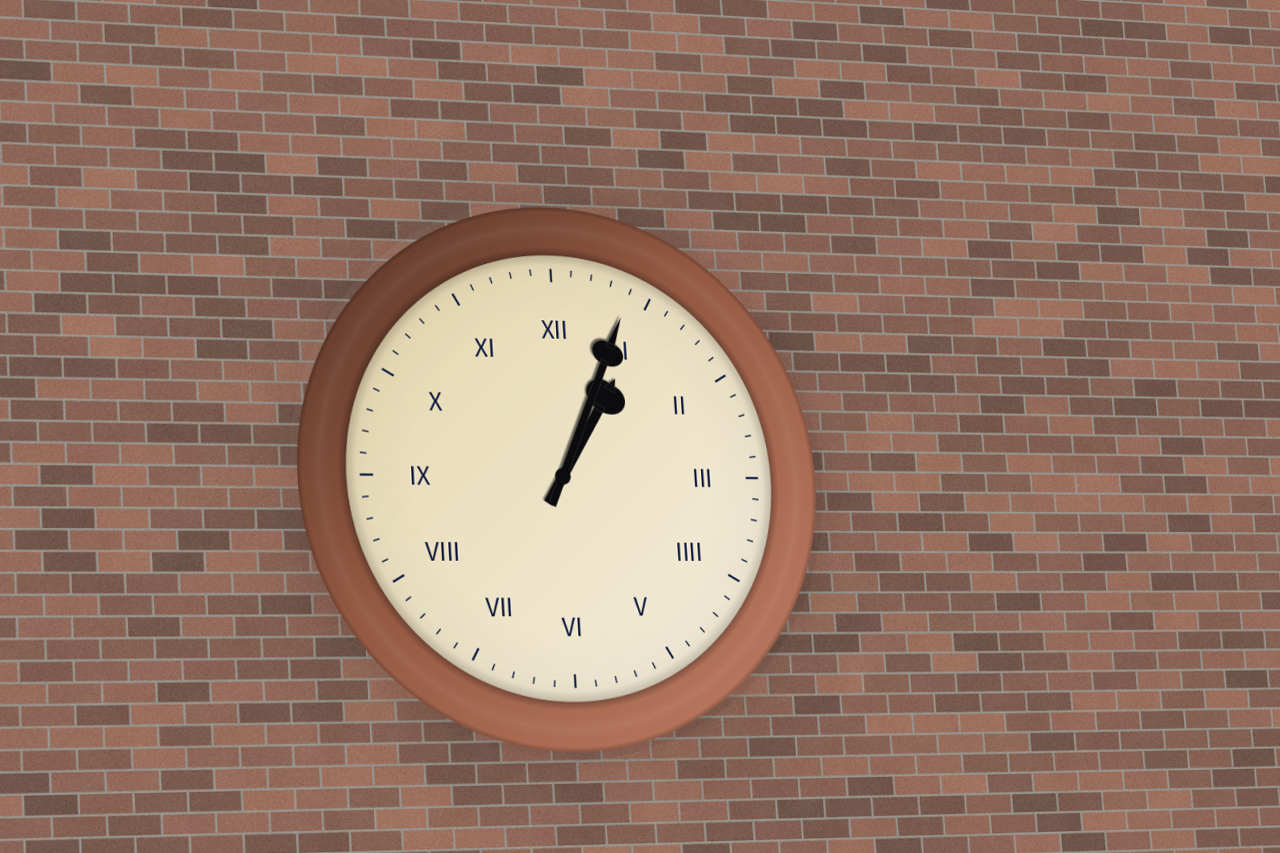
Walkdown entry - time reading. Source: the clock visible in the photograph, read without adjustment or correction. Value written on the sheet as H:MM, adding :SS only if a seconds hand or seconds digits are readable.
1:04
